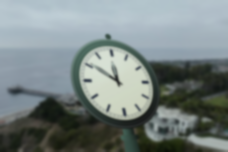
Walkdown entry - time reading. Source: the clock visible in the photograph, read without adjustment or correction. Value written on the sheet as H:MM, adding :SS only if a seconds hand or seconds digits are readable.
11:51
